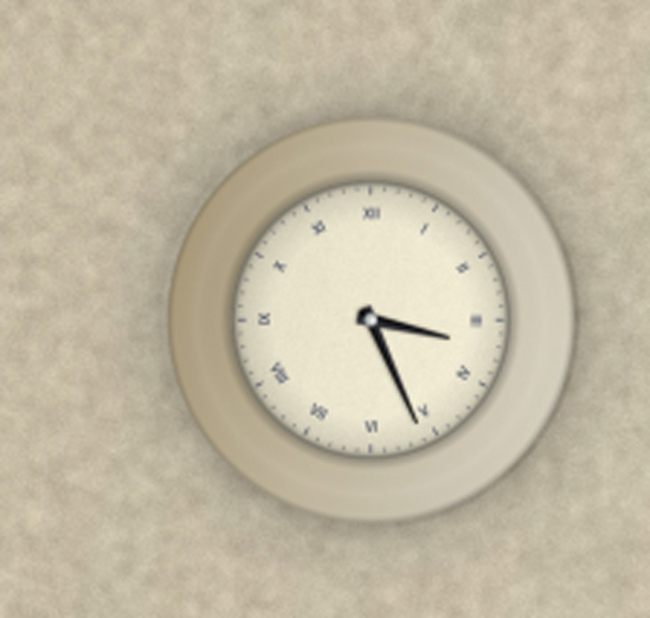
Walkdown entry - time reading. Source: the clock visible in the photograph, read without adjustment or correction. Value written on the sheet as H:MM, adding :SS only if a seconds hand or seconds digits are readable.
3:26
